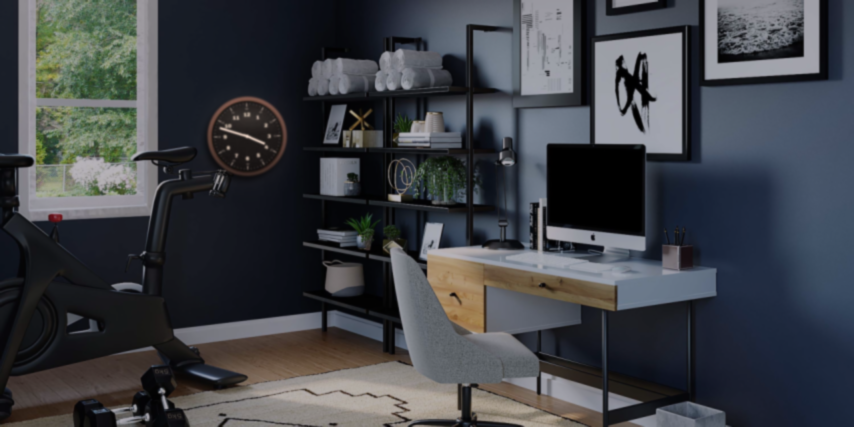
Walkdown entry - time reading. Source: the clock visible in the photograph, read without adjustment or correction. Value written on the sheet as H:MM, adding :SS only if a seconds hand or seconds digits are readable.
3:48
